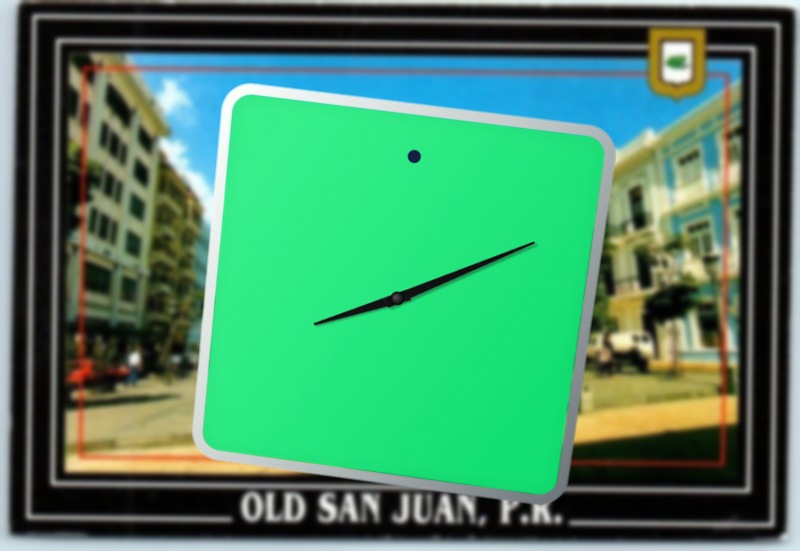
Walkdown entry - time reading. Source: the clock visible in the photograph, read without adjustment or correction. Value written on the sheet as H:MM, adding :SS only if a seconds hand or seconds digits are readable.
8:10
